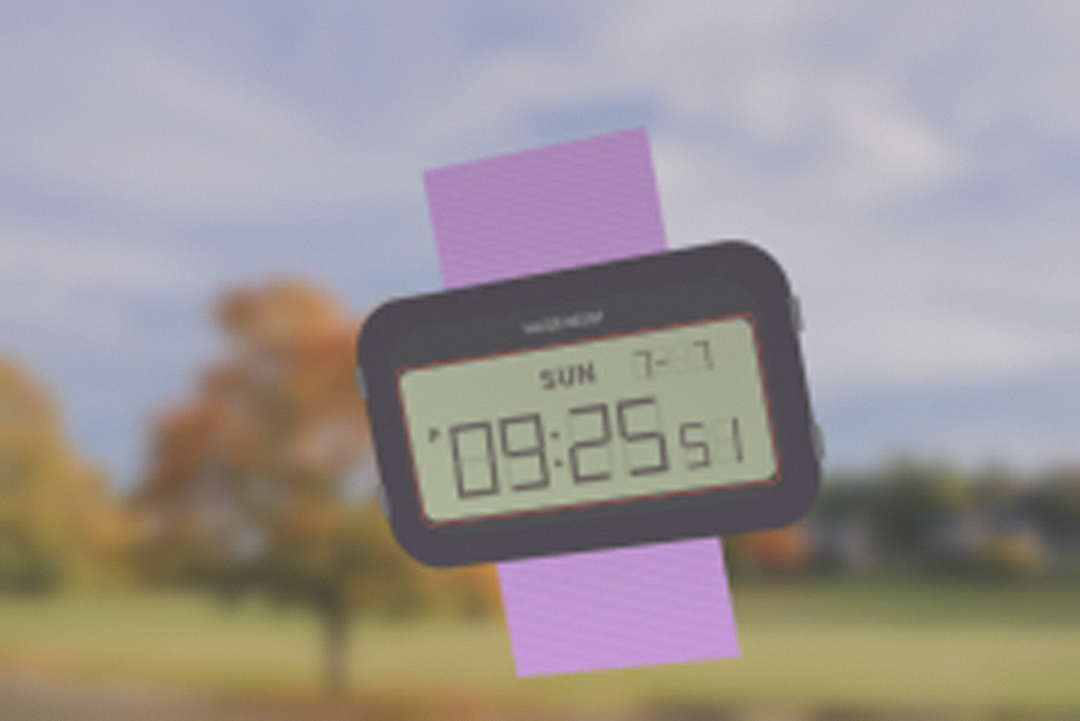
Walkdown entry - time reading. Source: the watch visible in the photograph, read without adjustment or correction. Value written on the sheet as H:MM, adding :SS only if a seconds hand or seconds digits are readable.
9:25:51
